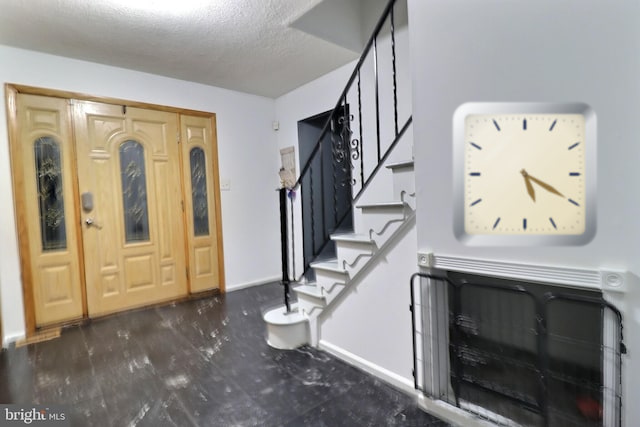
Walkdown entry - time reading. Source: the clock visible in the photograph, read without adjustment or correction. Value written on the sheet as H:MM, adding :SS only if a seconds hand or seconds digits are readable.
5:20
